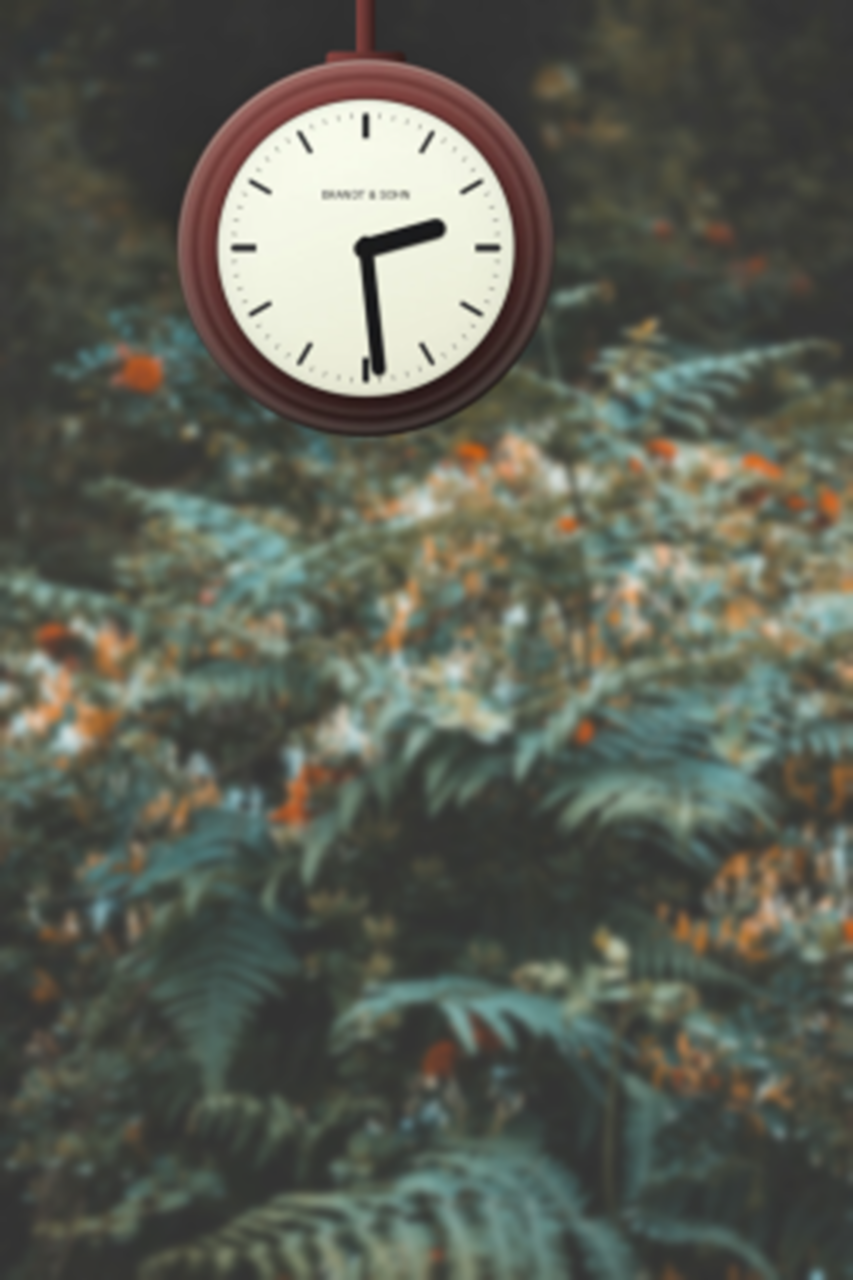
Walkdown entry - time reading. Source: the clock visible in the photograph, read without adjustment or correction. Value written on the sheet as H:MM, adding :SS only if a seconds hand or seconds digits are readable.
2:29
